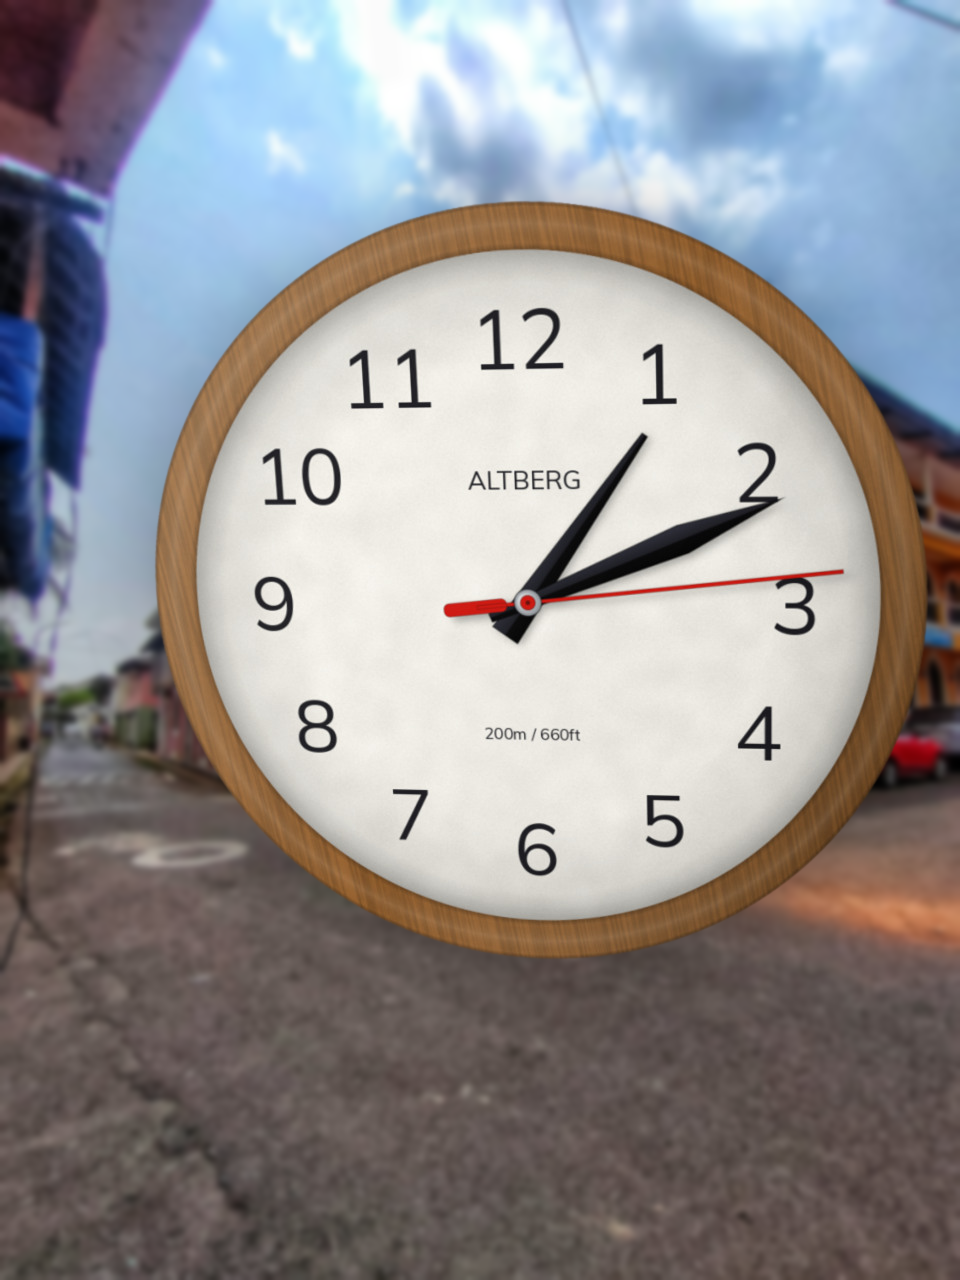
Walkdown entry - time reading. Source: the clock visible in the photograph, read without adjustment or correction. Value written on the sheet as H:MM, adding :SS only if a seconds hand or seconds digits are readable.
1:11:14
